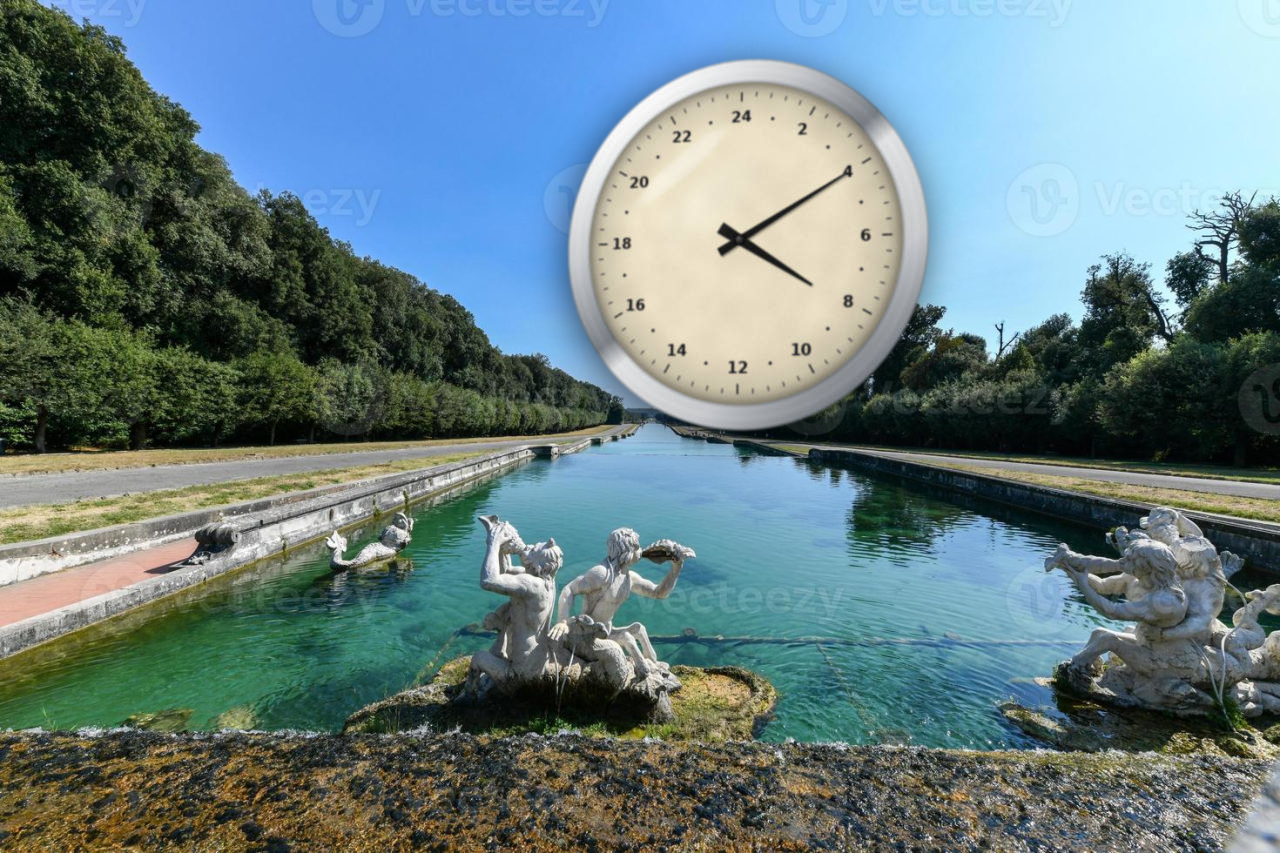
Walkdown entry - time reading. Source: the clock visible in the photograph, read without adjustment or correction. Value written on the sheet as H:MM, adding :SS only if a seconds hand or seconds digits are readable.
8:10
